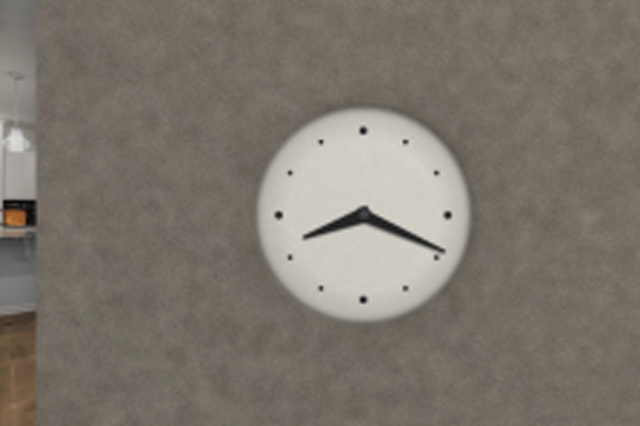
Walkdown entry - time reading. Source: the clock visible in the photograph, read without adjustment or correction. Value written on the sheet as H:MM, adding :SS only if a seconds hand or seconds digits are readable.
8:19
